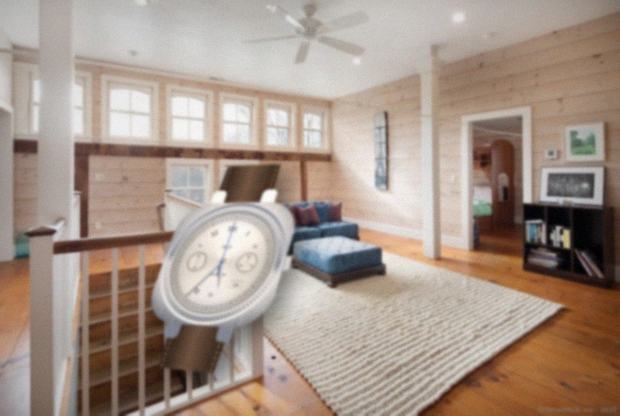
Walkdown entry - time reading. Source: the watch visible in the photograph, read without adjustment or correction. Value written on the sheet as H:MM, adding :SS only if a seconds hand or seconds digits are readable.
5:36
